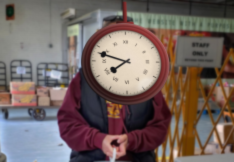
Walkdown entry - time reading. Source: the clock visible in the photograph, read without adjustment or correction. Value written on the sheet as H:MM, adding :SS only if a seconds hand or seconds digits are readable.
7:48
